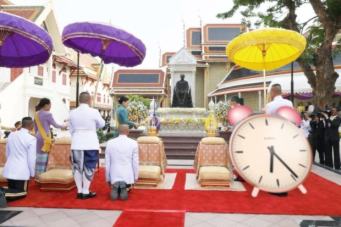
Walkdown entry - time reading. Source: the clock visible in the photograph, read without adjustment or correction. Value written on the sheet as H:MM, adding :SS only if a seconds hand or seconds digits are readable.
6:24
